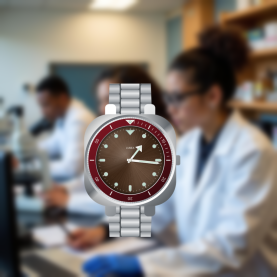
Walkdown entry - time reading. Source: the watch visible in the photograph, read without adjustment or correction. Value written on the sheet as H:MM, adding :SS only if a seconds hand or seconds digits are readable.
1:16
